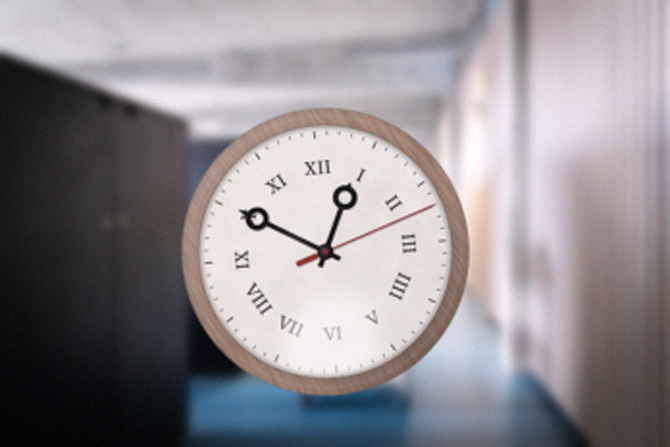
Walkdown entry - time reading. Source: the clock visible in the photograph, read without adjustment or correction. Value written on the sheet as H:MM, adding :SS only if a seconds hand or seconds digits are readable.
12:50:12
